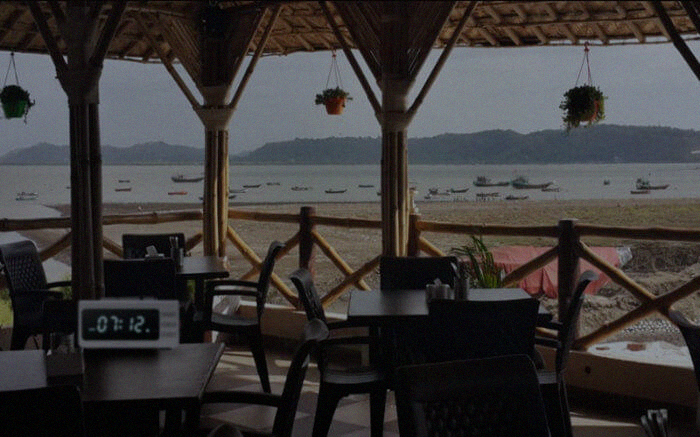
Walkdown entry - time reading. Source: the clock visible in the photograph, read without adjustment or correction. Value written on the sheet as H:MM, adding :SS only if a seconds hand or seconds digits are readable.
7:12
